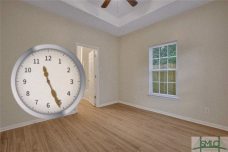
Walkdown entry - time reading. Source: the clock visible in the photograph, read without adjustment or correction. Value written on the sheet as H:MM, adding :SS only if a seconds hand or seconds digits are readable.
11:26
